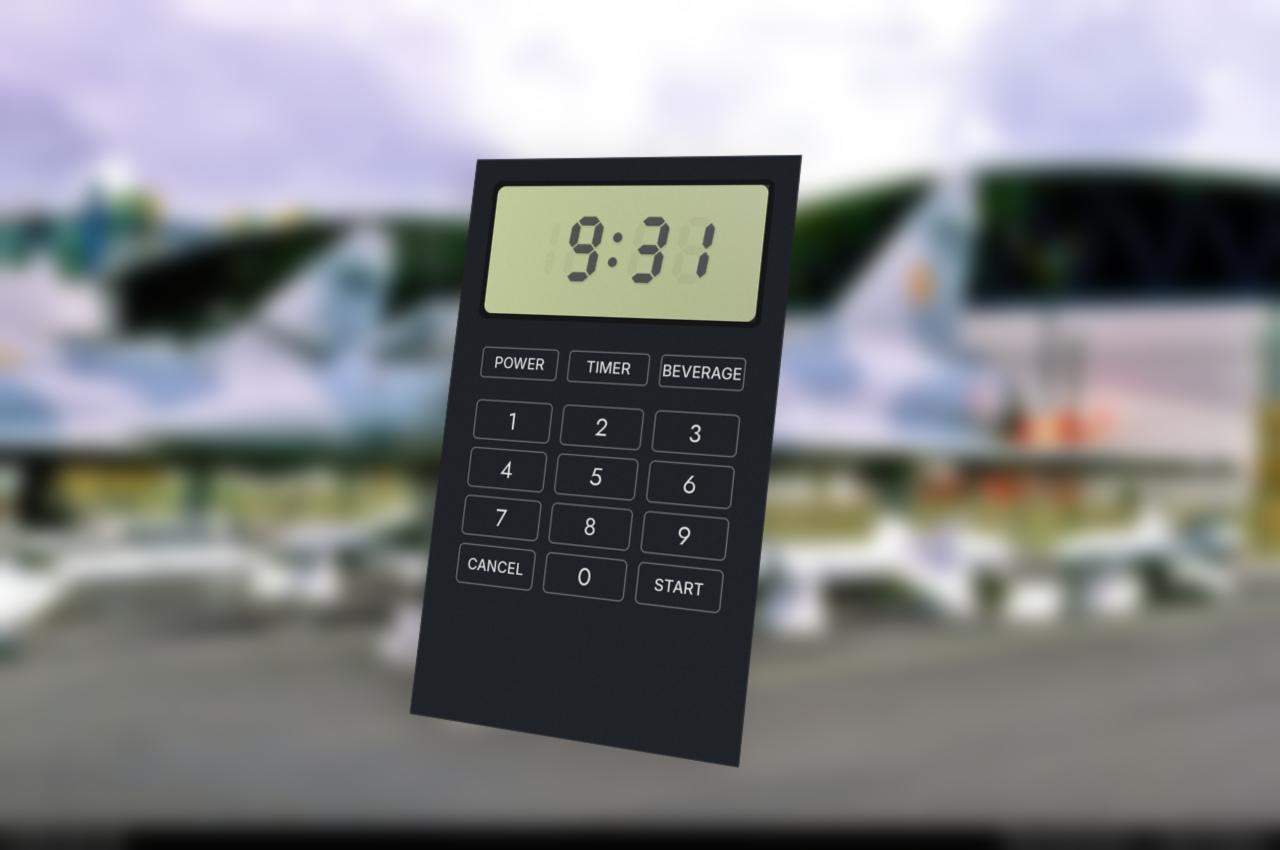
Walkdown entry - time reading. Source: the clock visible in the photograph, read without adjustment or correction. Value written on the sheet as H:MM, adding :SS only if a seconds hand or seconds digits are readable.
9:31
